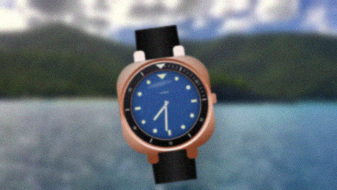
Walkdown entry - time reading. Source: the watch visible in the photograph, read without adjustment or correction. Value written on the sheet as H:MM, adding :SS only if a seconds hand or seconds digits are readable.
7:31
